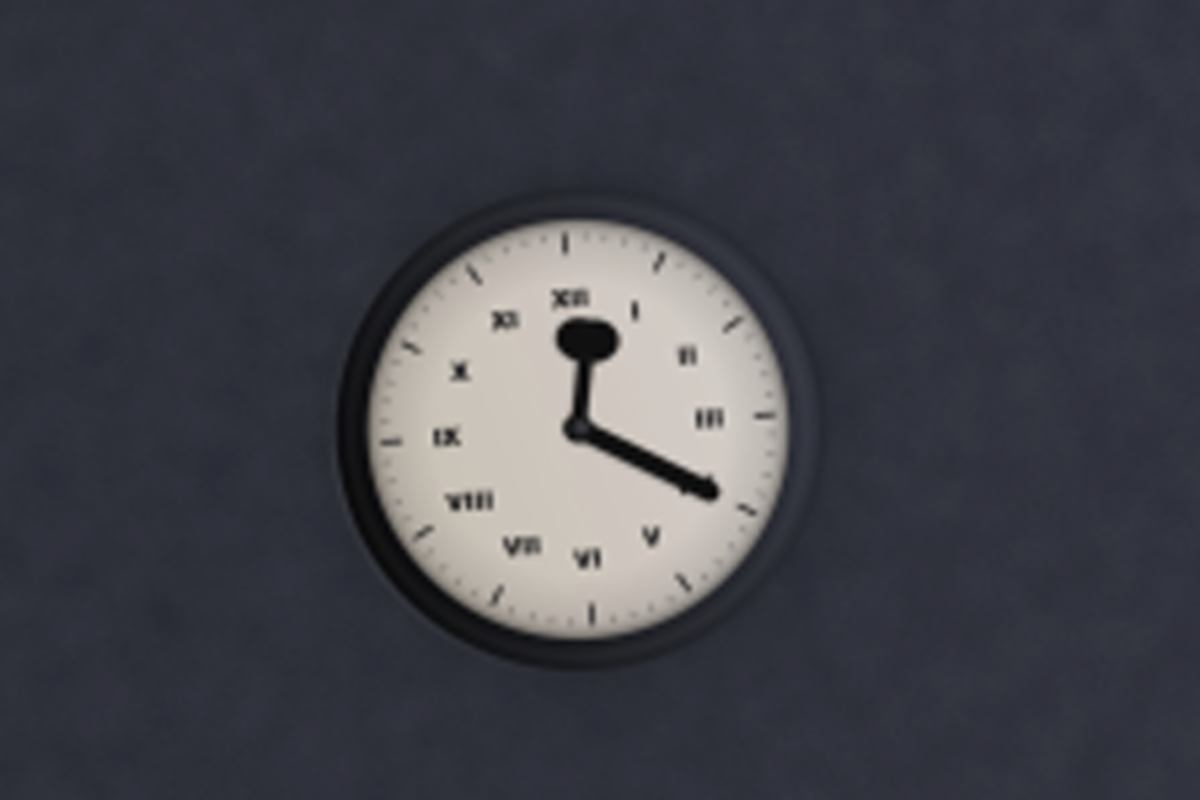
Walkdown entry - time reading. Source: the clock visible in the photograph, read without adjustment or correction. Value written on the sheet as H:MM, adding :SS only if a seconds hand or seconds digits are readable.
12:20
